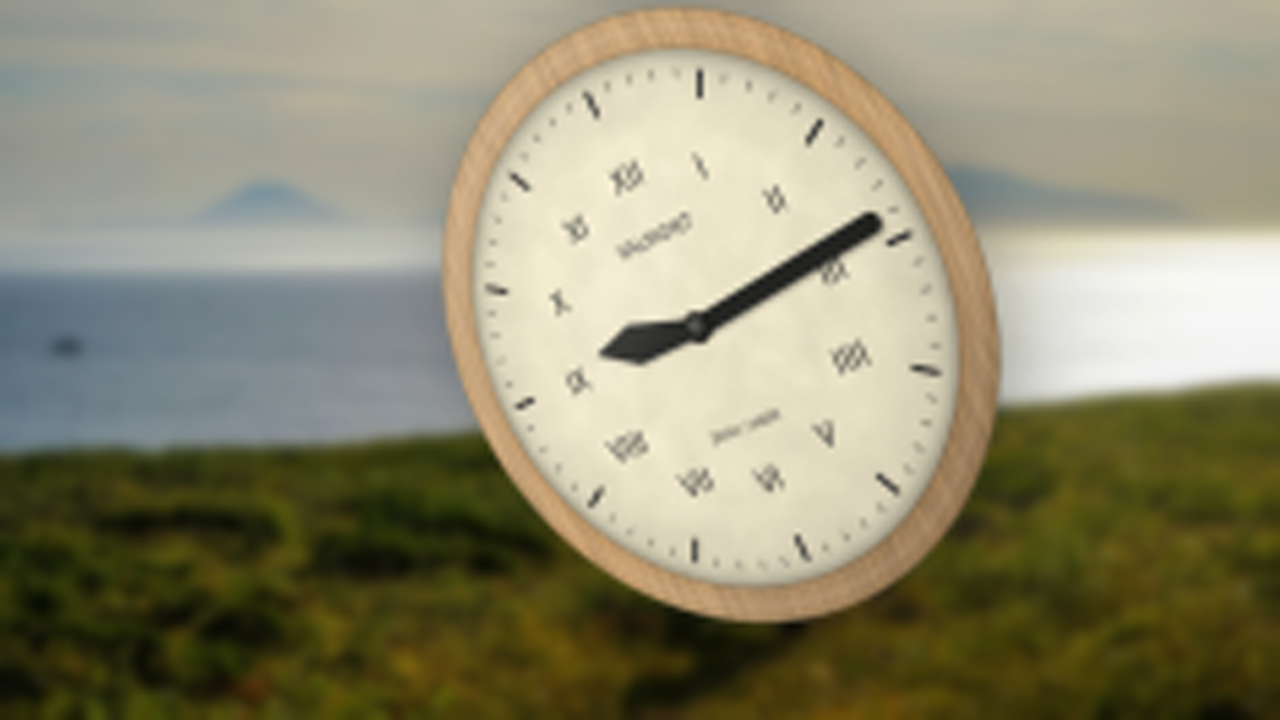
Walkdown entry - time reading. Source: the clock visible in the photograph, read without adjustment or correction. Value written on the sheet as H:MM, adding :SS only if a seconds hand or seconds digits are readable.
9:14
